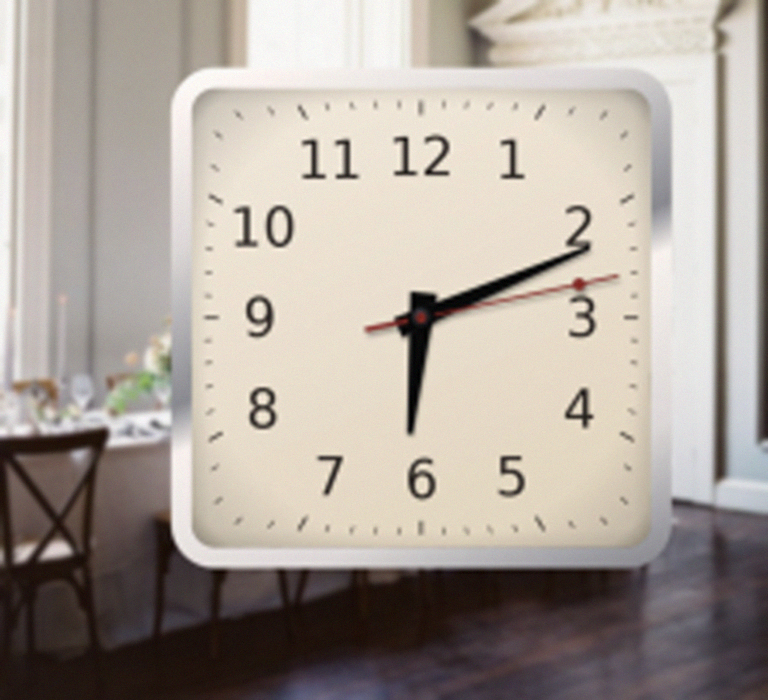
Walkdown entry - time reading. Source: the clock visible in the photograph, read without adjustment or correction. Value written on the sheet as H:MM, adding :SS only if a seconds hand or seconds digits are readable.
6:11:13
